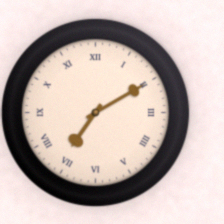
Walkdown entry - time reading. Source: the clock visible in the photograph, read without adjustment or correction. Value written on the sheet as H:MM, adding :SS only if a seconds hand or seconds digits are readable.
7:10
